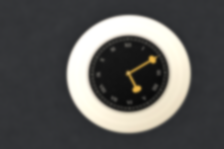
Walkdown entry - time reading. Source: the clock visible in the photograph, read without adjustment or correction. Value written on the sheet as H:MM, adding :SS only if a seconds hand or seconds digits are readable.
5:10
